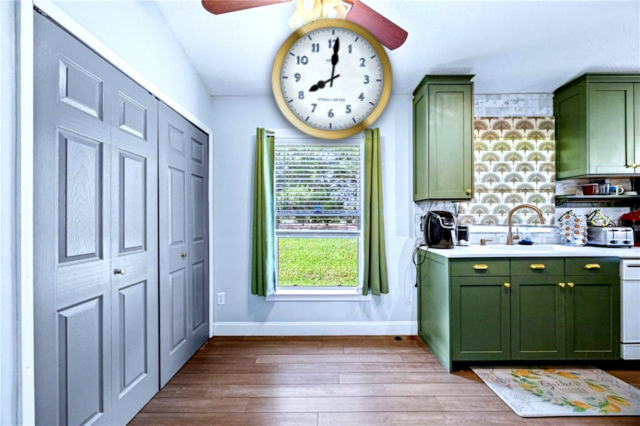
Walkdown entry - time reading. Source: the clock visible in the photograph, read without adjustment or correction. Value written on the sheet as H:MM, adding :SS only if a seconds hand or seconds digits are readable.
8:01
